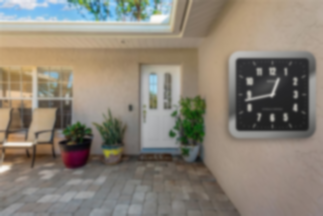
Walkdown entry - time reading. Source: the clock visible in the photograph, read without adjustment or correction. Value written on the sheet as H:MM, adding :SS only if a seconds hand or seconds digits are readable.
12:43
